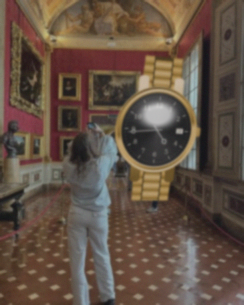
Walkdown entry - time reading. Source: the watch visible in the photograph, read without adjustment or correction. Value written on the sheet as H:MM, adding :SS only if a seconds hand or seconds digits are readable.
4:44
